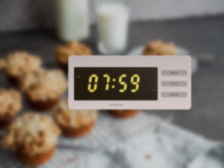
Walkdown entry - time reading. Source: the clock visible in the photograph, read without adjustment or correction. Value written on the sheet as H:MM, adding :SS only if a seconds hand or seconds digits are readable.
7:59
